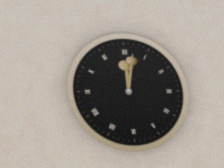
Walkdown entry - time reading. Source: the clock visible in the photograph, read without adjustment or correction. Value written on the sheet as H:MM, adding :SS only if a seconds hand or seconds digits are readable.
12:02
